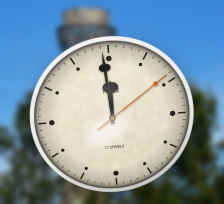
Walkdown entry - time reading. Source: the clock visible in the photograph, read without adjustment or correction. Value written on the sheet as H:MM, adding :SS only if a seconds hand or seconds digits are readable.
11:59:09
